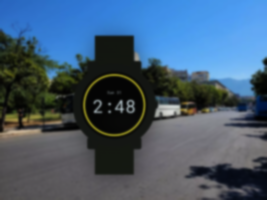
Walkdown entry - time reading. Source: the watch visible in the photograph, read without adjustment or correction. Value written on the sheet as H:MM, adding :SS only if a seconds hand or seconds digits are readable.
2:48
